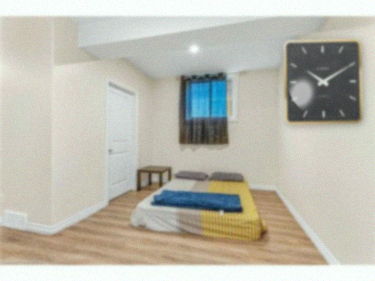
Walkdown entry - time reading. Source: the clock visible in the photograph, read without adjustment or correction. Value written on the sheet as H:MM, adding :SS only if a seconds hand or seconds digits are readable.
10:10
